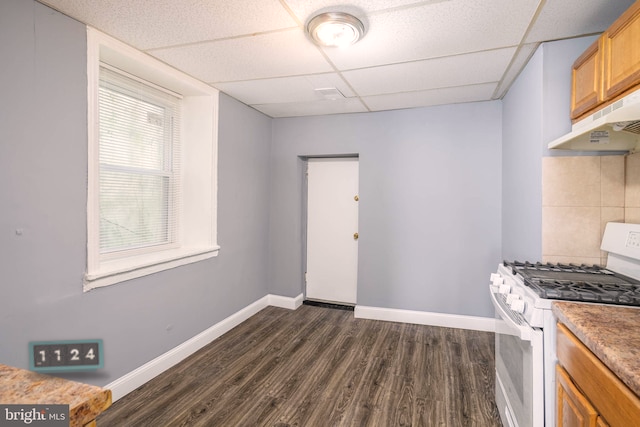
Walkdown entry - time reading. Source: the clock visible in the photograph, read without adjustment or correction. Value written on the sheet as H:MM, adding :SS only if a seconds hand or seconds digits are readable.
11:24
